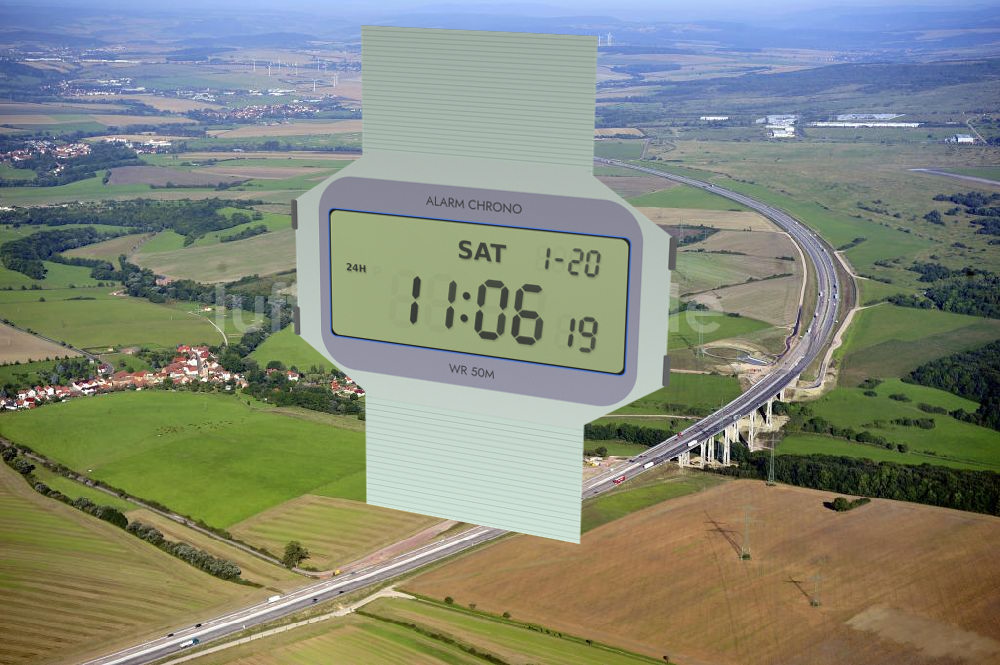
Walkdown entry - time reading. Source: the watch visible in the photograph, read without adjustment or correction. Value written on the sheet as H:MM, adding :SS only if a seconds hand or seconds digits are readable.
11:06:19
